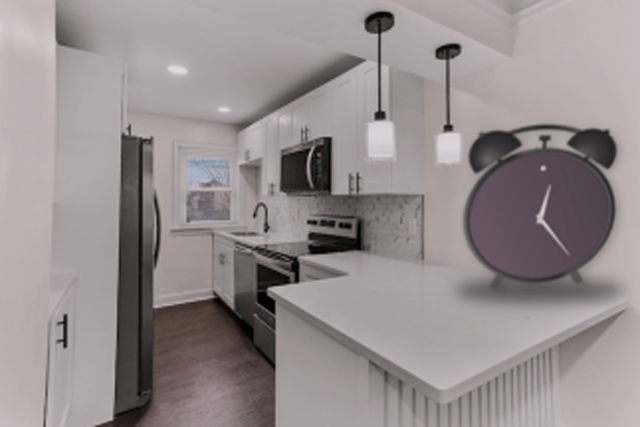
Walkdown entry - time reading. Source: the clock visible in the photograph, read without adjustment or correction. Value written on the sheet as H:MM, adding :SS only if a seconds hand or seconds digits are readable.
12:24
